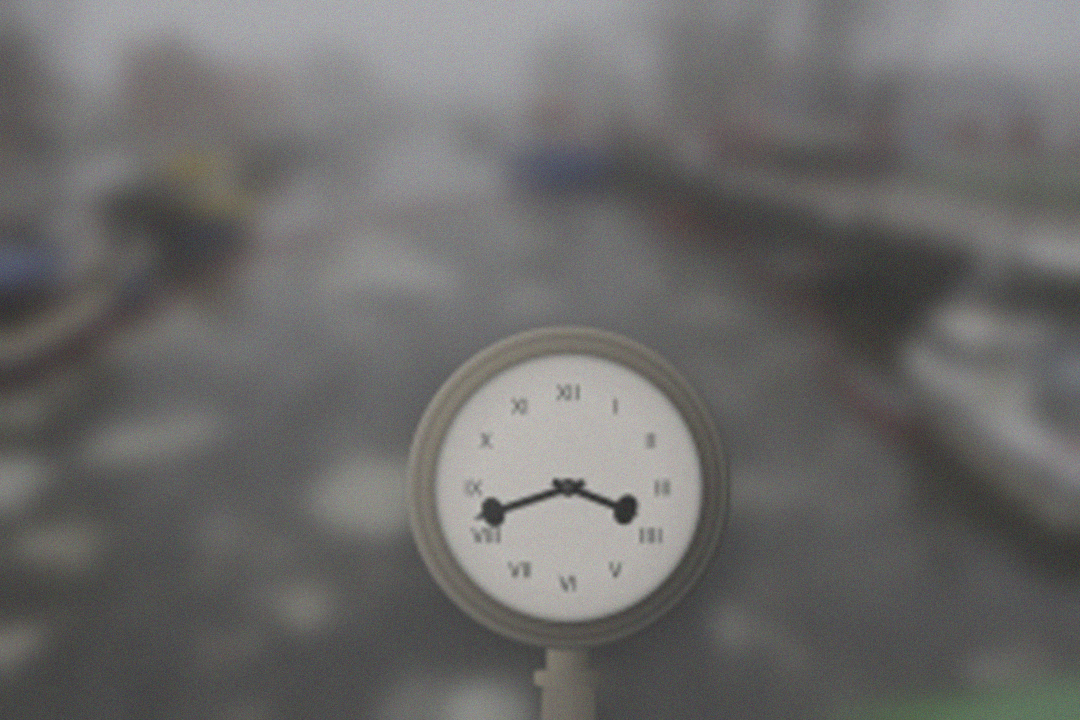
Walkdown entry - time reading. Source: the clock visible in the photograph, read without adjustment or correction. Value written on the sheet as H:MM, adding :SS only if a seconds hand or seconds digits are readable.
3:42
